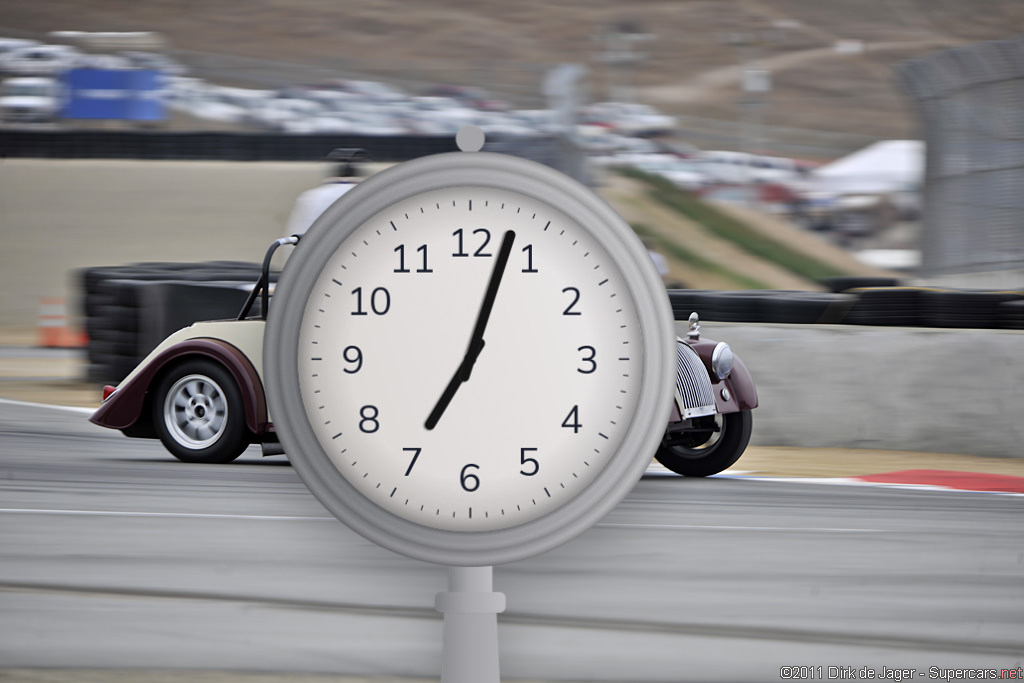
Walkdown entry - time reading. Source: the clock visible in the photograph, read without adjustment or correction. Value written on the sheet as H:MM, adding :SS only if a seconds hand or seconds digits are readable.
7:03
